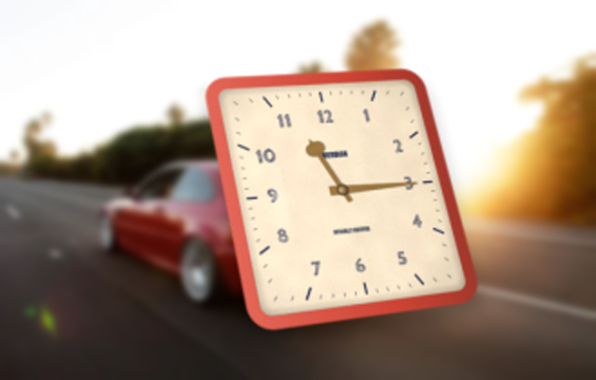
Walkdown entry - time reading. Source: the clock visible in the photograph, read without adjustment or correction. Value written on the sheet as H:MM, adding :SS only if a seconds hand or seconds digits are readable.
11:15
